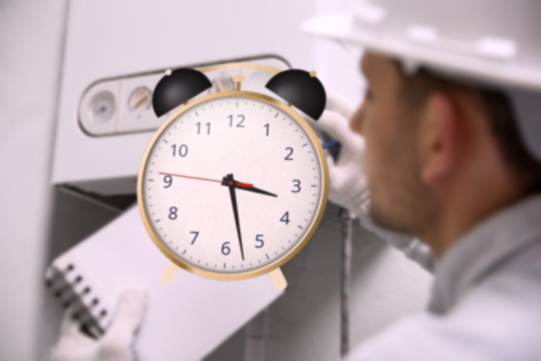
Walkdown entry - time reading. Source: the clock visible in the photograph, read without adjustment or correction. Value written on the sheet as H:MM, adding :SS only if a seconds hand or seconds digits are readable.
3:27:46
